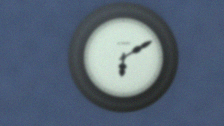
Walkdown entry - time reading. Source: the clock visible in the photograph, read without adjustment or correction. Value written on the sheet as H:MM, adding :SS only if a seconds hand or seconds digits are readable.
6:10
